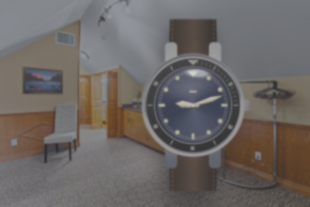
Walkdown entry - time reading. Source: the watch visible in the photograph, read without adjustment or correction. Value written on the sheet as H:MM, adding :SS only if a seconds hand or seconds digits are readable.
9:12
